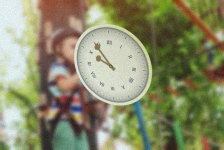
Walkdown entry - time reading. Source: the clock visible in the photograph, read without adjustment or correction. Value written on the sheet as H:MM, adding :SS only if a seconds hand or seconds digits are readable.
9:54
